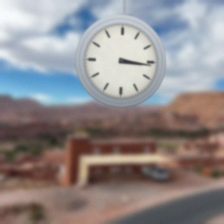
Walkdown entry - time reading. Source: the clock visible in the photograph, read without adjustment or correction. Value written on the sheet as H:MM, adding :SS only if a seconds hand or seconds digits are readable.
3:16
